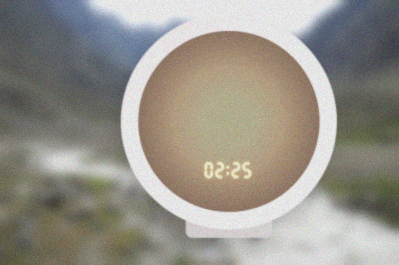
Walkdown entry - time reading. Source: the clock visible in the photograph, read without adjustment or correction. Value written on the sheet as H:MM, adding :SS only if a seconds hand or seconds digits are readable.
2:25
